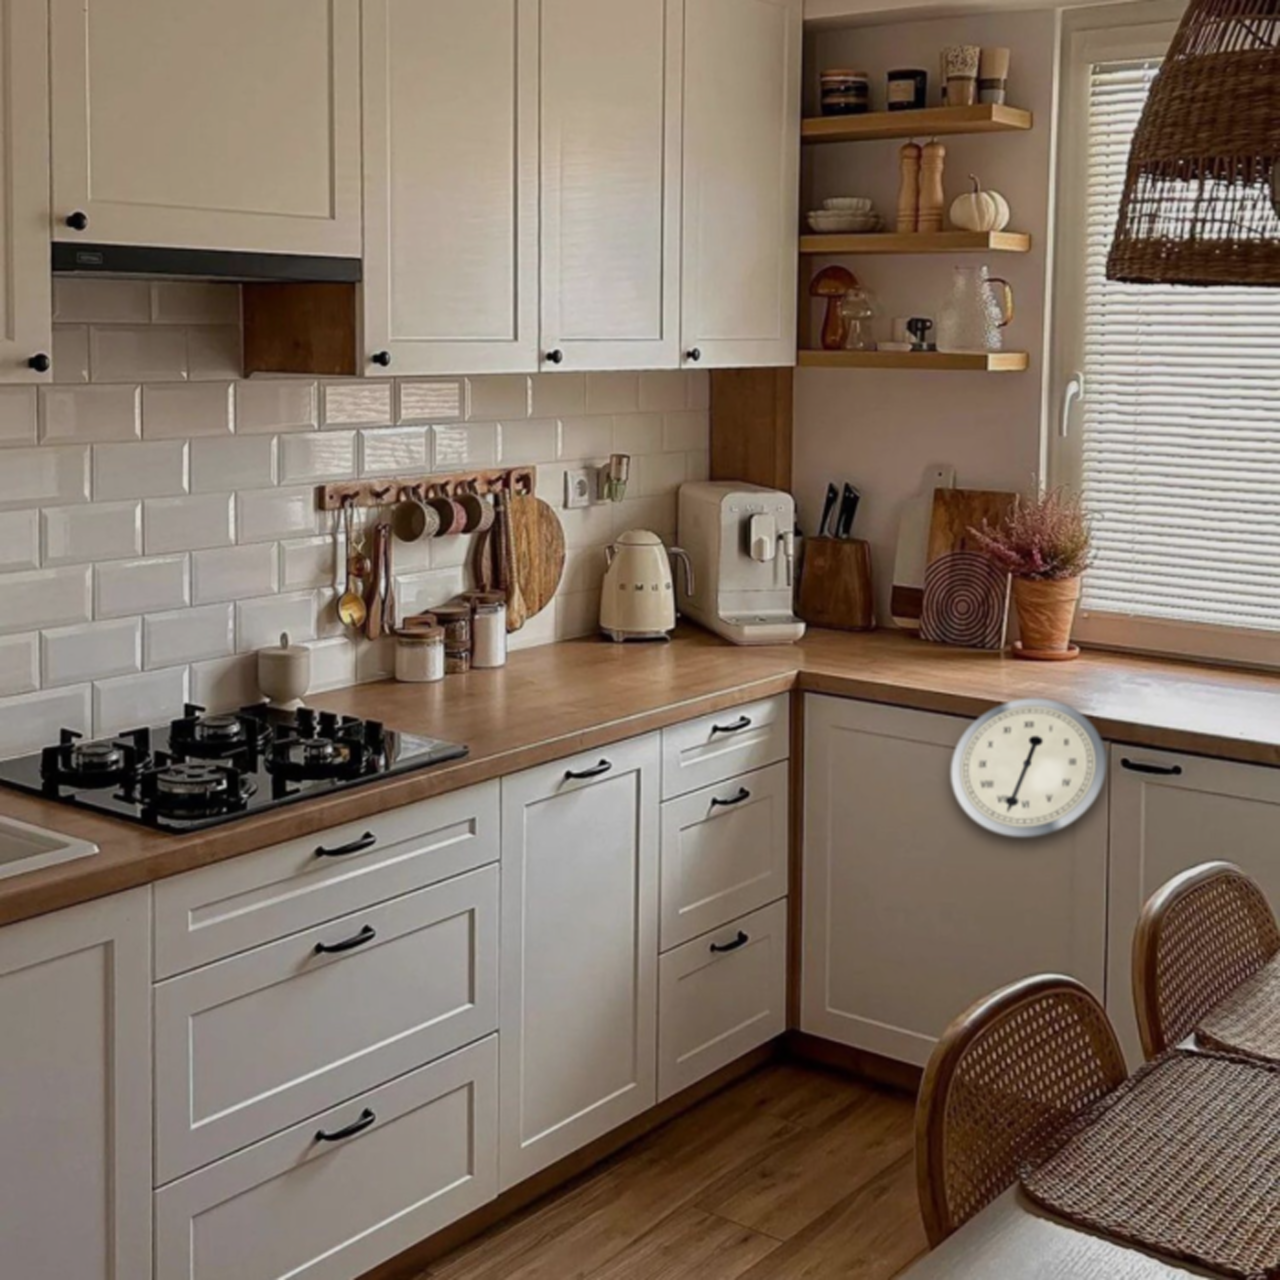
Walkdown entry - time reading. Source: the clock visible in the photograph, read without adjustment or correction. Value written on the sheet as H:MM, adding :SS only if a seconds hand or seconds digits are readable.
12:33
